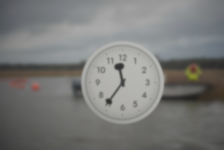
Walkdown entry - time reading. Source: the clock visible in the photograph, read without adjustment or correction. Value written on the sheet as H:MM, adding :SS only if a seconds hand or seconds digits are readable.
11:36
